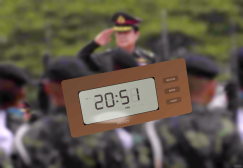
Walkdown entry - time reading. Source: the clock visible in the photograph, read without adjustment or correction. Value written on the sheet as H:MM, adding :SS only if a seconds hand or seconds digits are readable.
20:51
